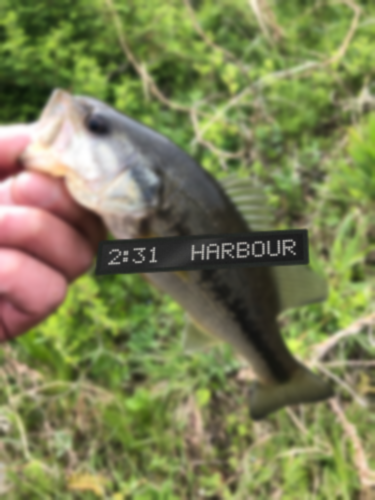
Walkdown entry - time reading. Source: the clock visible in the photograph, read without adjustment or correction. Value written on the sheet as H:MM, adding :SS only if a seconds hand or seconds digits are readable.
2:31
